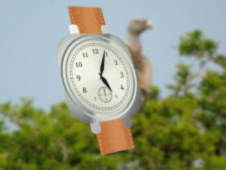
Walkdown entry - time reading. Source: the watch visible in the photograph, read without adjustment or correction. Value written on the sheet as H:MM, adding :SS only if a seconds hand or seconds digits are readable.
5:04
